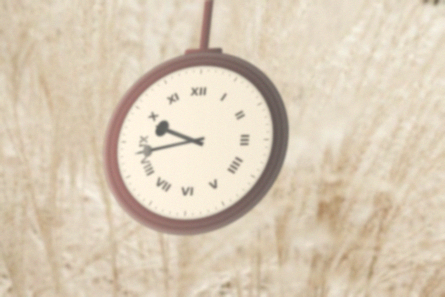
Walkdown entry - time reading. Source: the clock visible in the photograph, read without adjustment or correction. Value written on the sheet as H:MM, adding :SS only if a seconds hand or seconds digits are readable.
9:43
